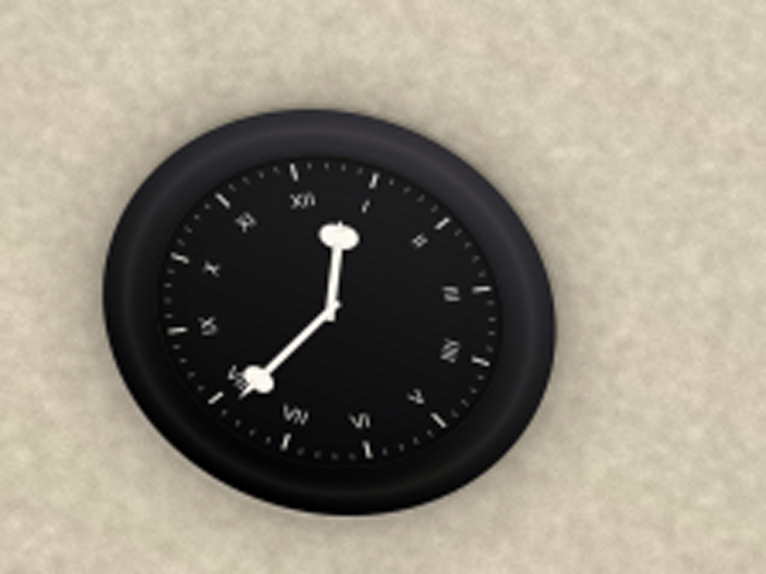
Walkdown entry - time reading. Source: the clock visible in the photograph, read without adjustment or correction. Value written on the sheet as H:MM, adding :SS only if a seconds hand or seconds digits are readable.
12:39
